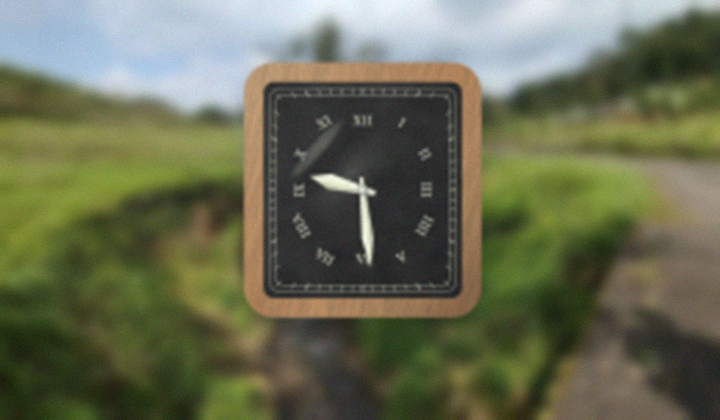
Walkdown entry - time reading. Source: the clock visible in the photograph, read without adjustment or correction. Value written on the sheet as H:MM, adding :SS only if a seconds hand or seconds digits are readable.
9:29
